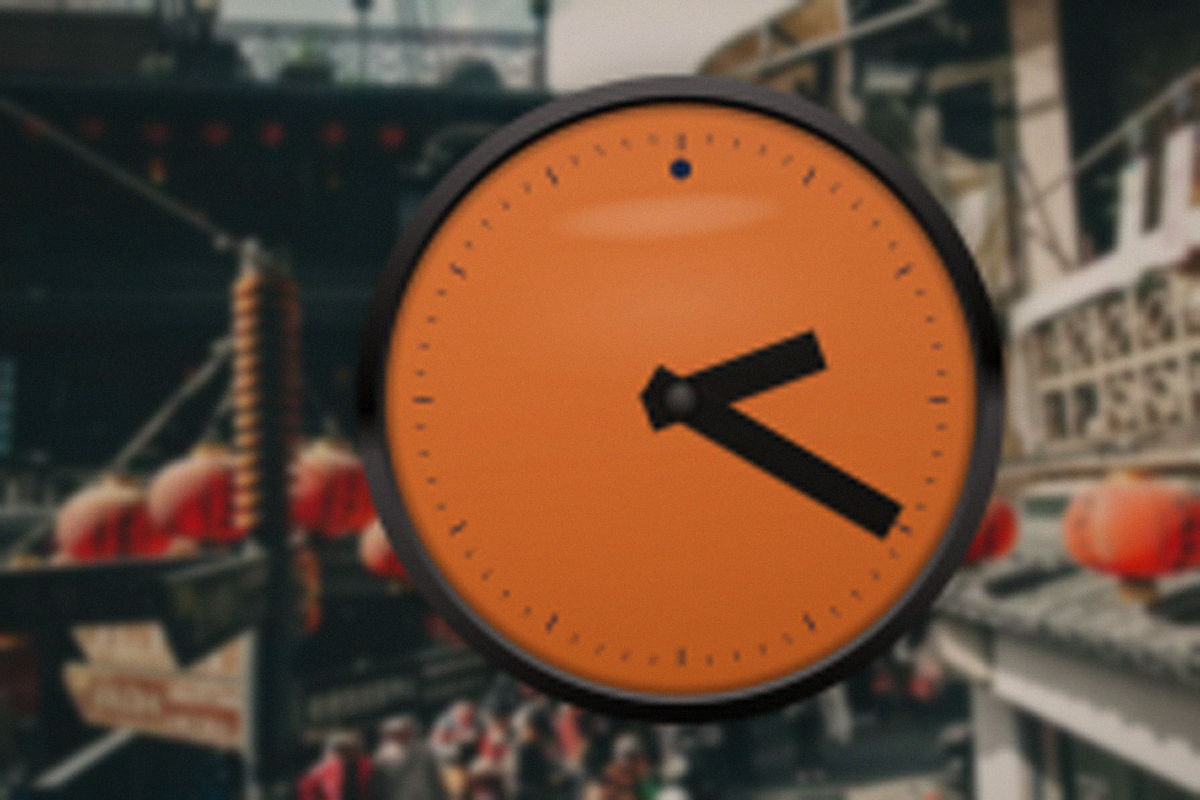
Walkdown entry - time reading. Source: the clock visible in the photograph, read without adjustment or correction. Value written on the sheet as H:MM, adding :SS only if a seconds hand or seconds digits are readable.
2:20
